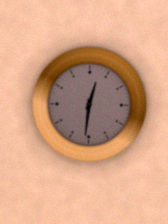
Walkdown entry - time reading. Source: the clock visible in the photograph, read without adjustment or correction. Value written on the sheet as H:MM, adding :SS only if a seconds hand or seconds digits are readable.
12:31
